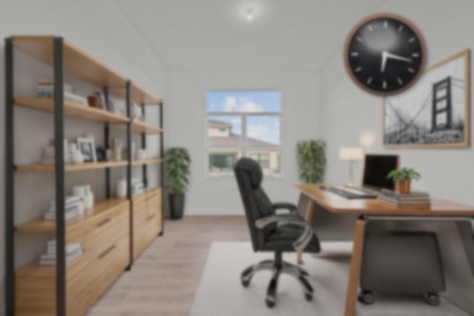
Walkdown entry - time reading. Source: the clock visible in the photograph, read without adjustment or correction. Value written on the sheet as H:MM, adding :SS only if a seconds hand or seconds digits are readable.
6:17
